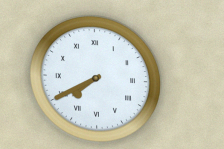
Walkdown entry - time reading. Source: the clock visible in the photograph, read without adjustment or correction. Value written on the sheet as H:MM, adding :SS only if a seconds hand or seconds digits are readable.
7:40
